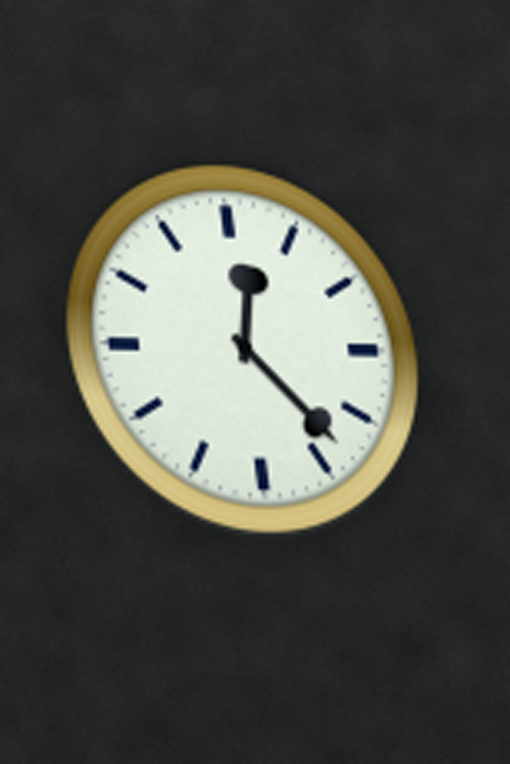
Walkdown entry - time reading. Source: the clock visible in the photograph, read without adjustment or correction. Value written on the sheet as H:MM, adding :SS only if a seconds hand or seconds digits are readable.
12:23
